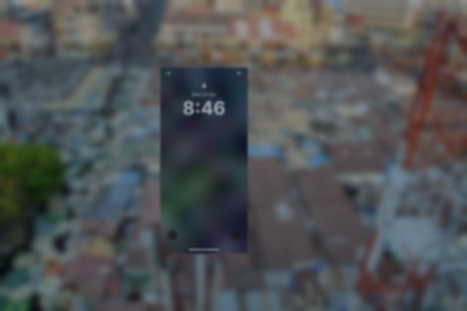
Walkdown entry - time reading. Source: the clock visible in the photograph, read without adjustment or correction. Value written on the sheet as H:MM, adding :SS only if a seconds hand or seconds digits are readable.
8:46
